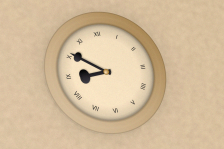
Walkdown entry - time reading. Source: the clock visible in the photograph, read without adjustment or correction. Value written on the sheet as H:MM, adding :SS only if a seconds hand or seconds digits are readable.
8:51
